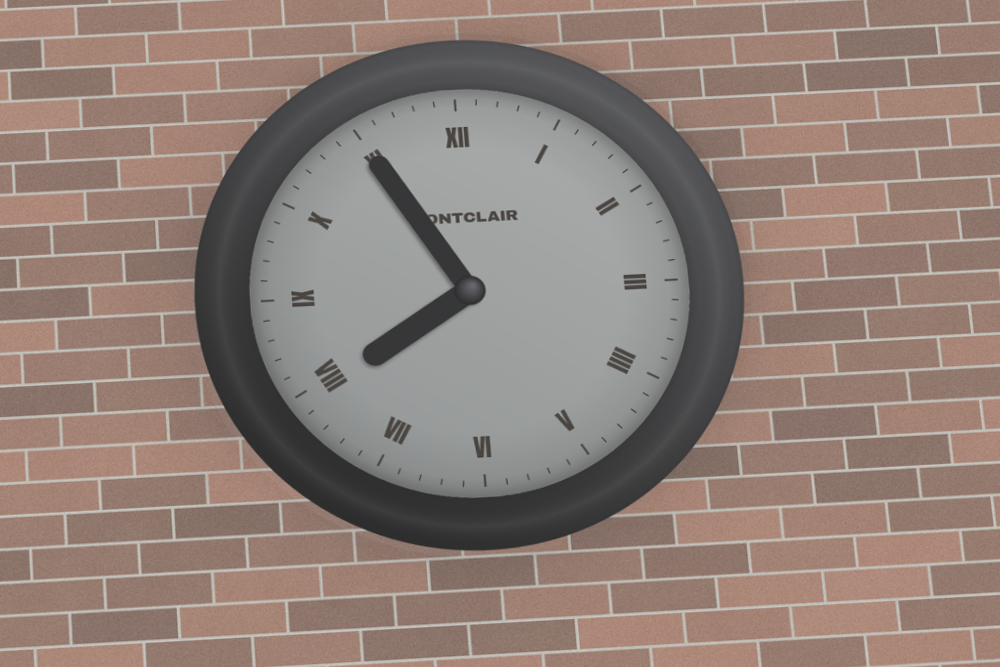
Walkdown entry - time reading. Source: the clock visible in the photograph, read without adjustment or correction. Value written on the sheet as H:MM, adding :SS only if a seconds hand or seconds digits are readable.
7:55
